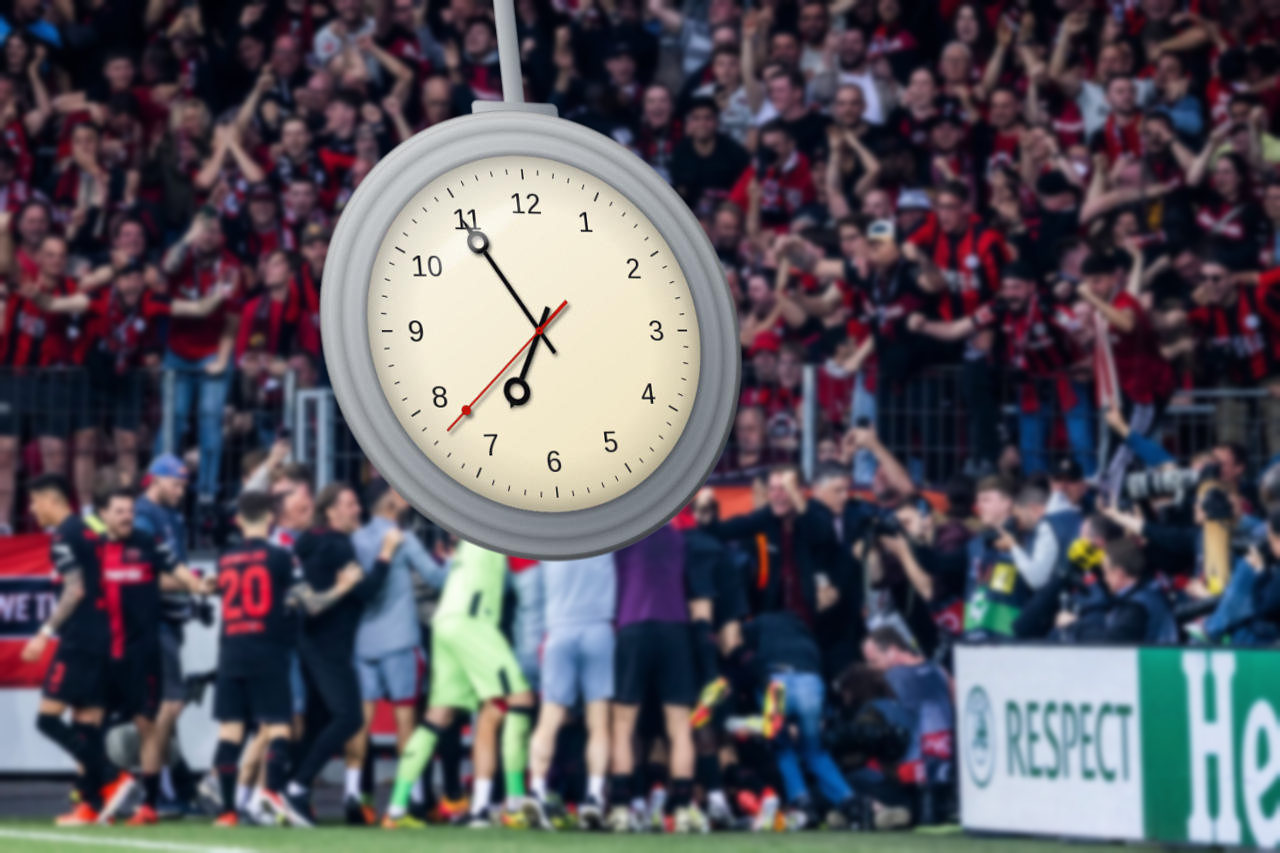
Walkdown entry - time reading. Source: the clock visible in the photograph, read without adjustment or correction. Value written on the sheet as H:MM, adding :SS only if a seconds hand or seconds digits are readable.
6:54:38
